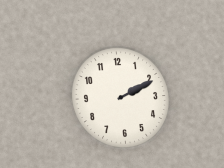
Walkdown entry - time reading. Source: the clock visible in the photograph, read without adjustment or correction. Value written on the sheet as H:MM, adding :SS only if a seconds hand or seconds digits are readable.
2:11
